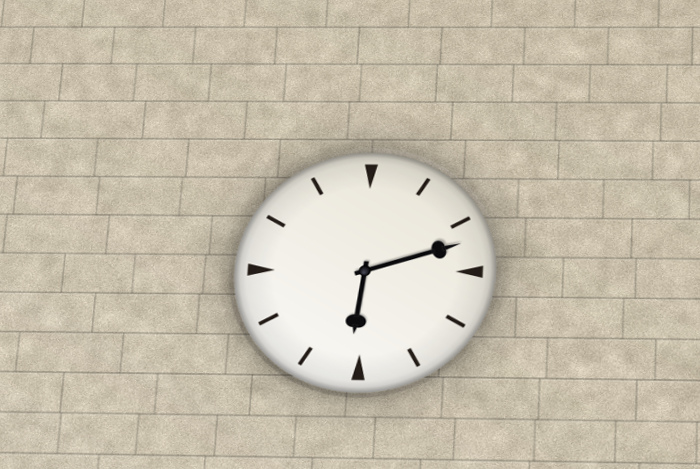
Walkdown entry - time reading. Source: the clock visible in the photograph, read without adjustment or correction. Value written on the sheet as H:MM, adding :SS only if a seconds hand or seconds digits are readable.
6:12
